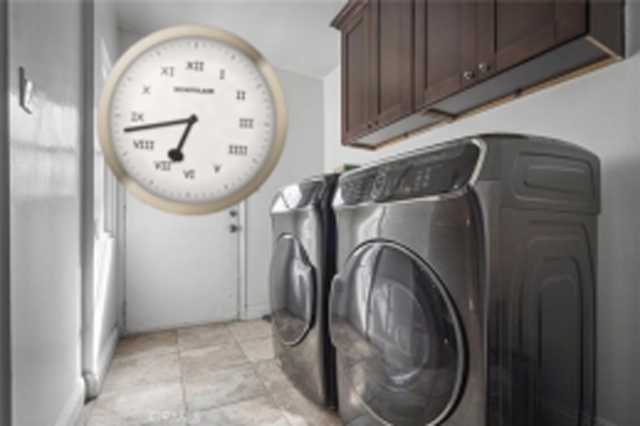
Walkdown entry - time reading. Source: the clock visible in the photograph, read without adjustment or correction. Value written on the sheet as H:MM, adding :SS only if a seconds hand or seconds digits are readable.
6:43
